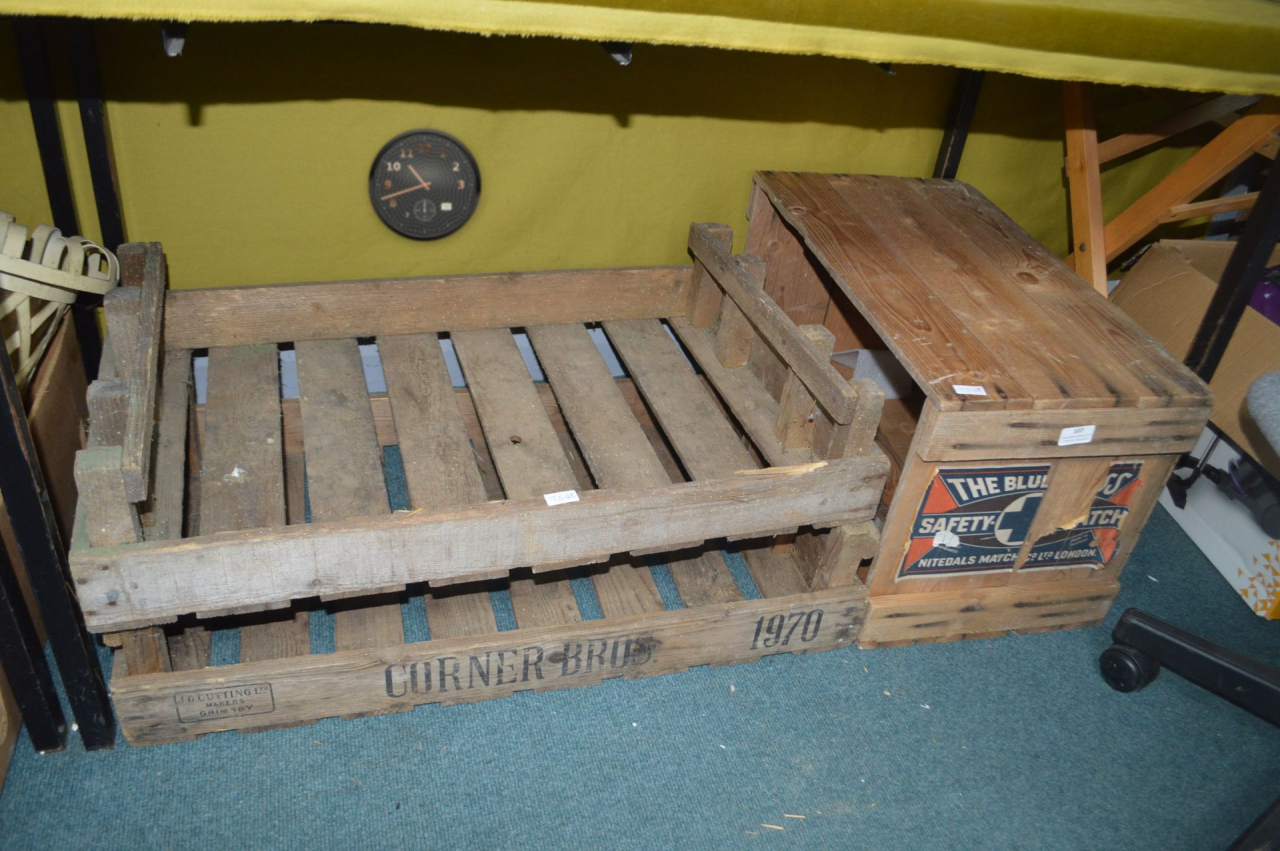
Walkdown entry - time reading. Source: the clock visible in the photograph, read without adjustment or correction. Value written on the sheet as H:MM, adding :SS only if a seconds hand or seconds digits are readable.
10:42
